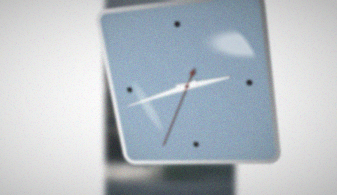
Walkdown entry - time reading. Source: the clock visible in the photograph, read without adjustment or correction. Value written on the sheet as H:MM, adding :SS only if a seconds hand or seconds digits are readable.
2:42:35
